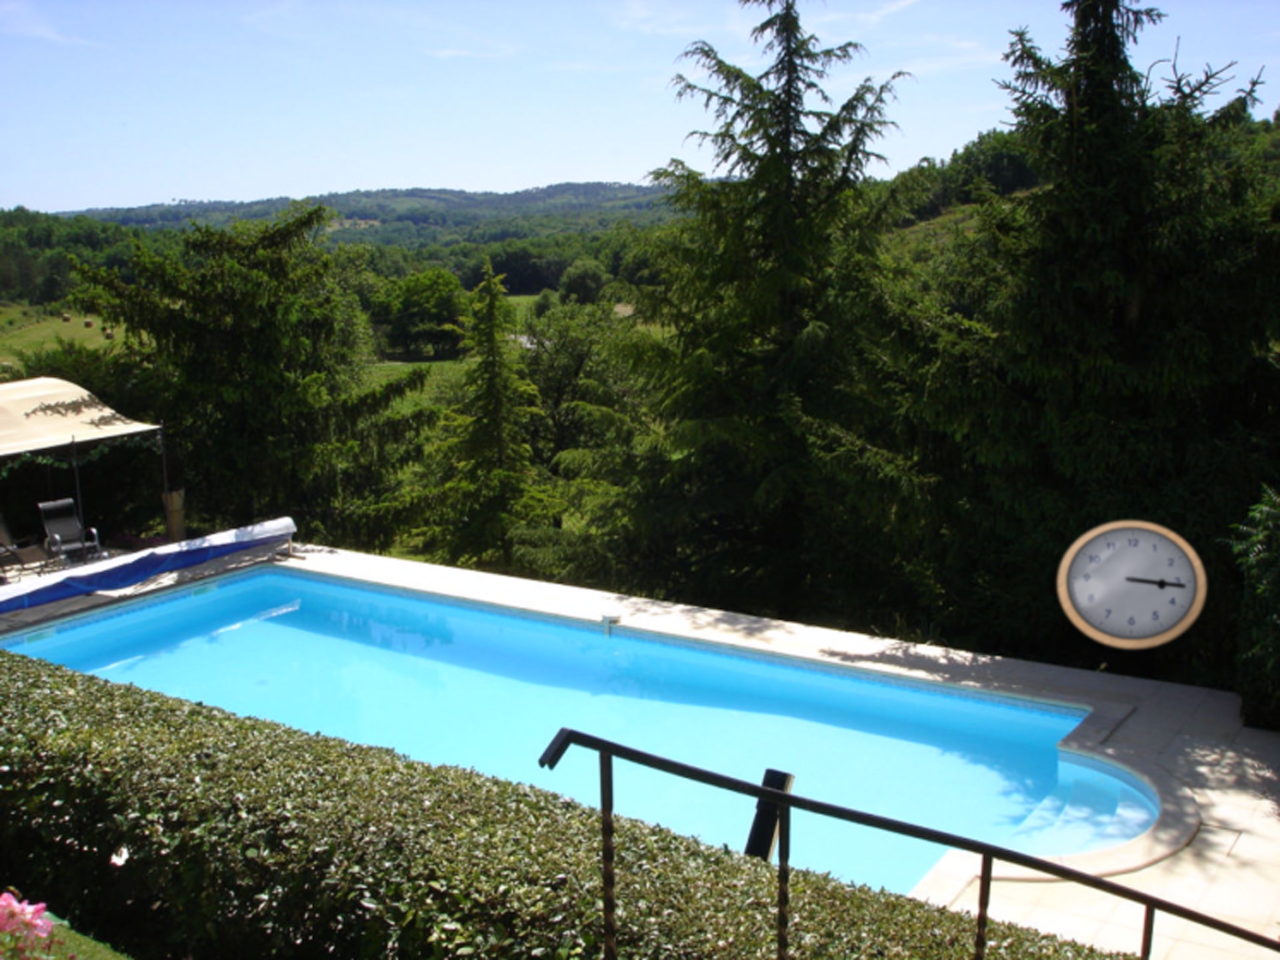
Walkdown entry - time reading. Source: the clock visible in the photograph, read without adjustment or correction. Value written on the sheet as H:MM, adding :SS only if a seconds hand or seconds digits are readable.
3:16
